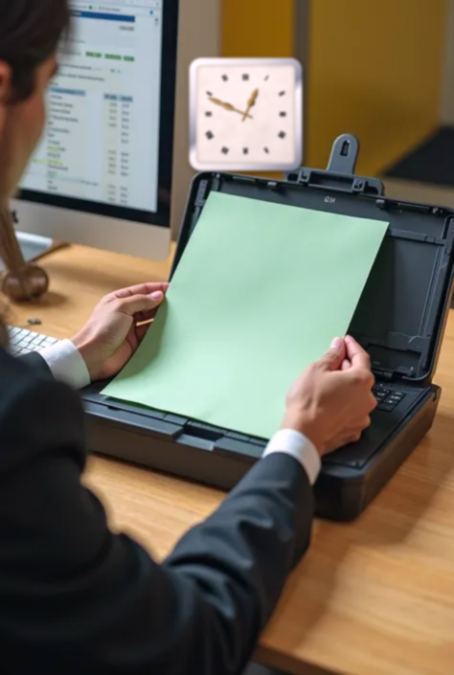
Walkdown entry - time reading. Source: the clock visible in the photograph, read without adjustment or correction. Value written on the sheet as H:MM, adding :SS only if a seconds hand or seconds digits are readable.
12:49
